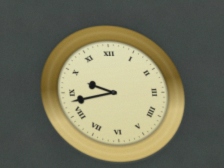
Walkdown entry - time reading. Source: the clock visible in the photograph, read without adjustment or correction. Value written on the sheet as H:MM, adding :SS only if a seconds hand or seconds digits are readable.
9:43
